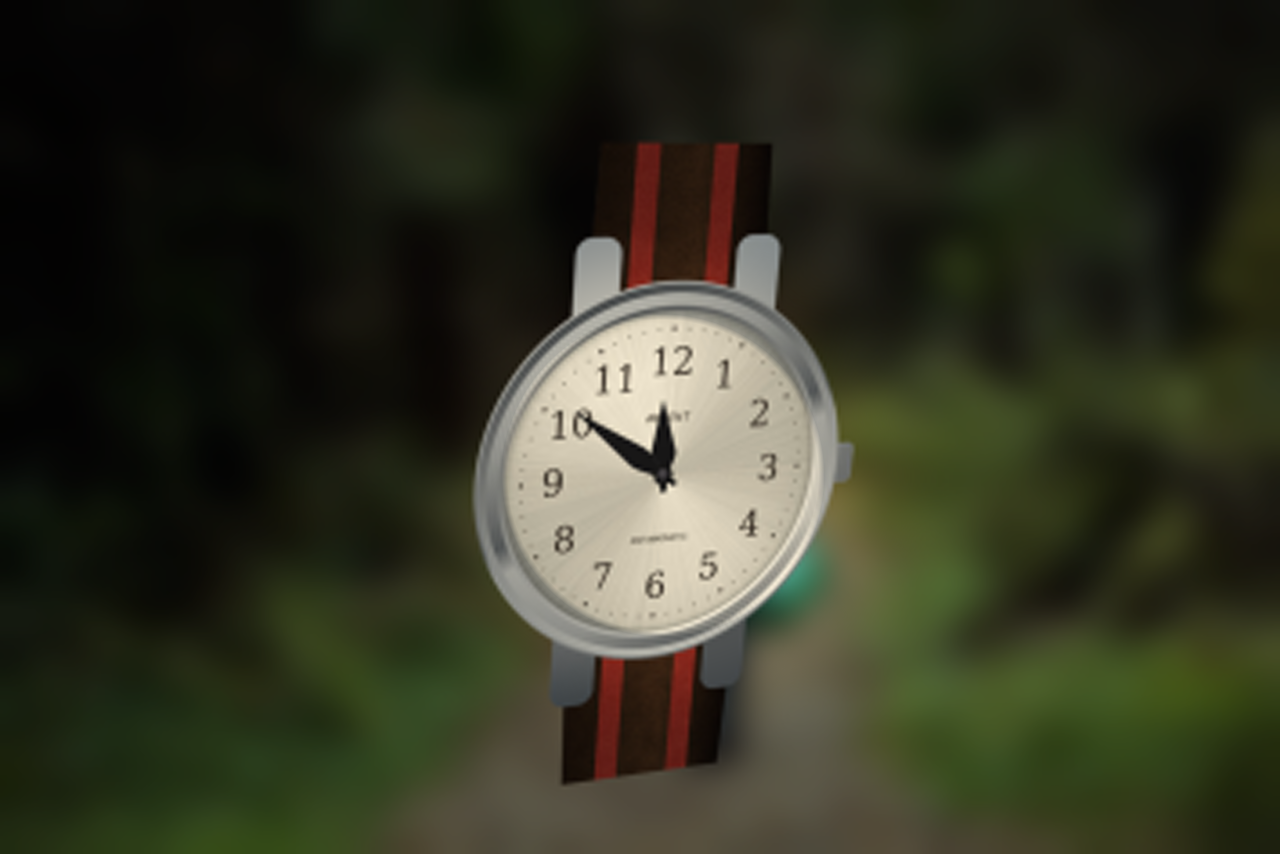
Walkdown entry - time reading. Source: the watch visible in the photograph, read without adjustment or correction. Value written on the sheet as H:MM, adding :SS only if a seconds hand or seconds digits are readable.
11:51
